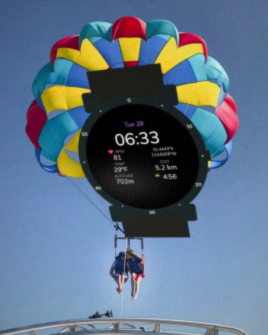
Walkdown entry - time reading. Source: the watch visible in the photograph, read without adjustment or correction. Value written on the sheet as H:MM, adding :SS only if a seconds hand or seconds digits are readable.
6:33
